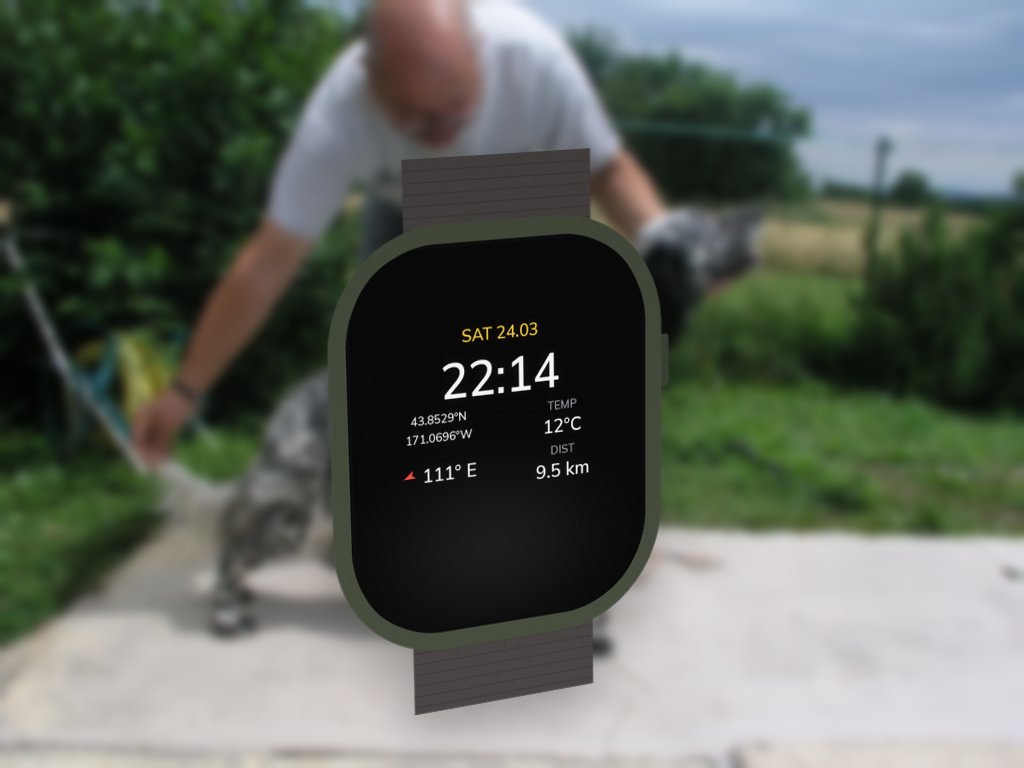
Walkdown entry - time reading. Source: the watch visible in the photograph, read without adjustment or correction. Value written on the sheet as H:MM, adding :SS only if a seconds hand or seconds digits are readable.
22:14
